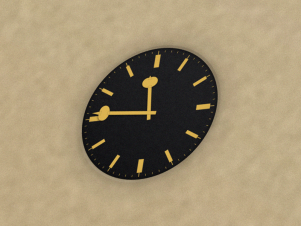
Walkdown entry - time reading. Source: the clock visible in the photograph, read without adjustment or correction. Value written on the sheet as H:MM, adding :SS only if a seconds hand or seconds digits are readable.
11:46
